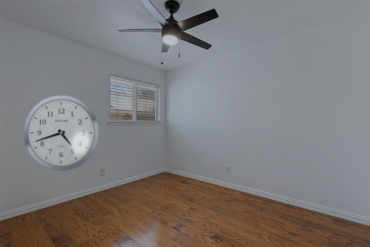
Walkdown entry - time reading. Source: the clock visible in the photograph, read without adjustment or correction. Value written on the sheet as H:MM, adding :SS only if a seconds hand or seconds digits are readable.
4:42
